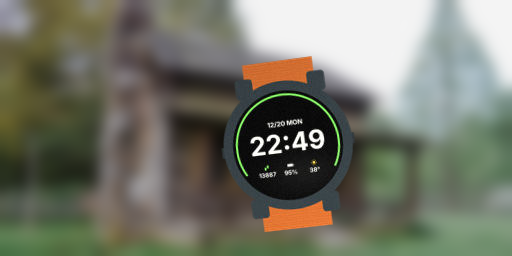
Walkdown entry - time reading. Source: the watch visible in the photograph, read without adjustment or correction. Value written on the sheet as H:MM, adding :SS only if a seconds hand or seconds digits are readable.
22:49
